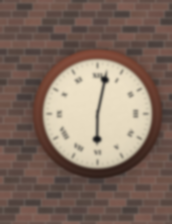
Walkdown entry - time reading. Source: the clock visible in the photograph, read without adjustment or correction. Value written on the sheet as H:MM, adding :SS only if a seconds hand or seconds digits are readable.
6:02
